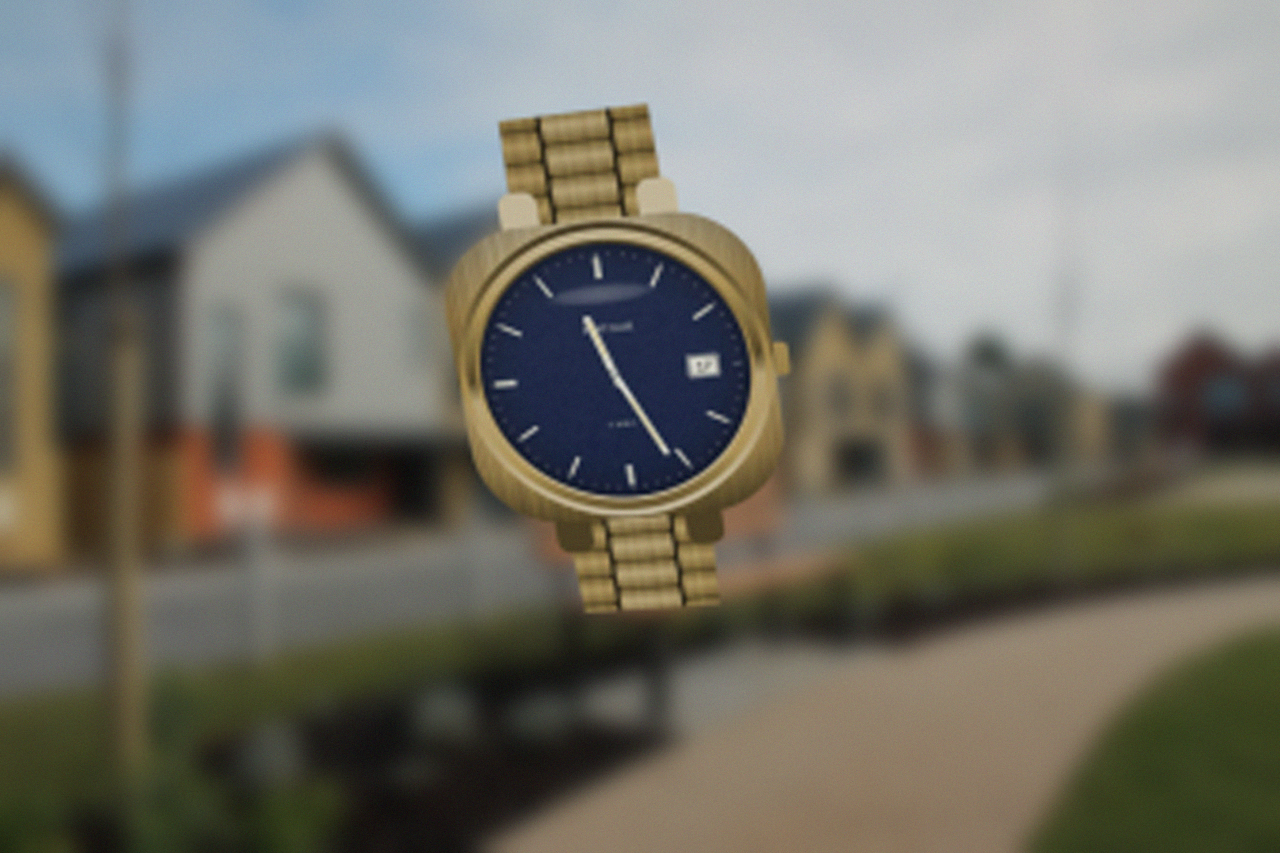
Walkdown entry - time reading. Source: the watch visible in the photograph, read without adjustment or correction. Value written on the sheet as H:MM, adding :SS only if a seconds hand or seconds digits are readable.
11:26
